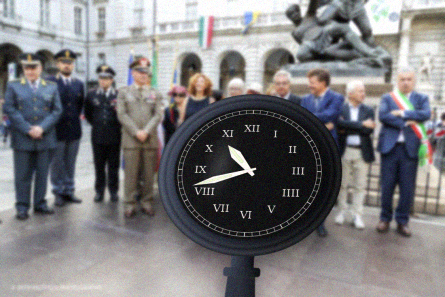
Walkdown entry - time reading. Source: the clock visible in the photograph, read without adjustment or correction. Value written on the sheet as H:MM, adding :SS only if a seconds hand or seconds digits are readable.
10:42
